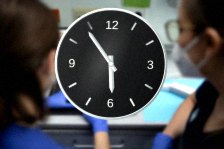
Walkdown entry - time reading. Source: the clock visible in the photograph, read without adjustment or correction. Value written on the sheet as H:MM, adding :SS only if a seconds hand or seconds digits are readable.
5:54
